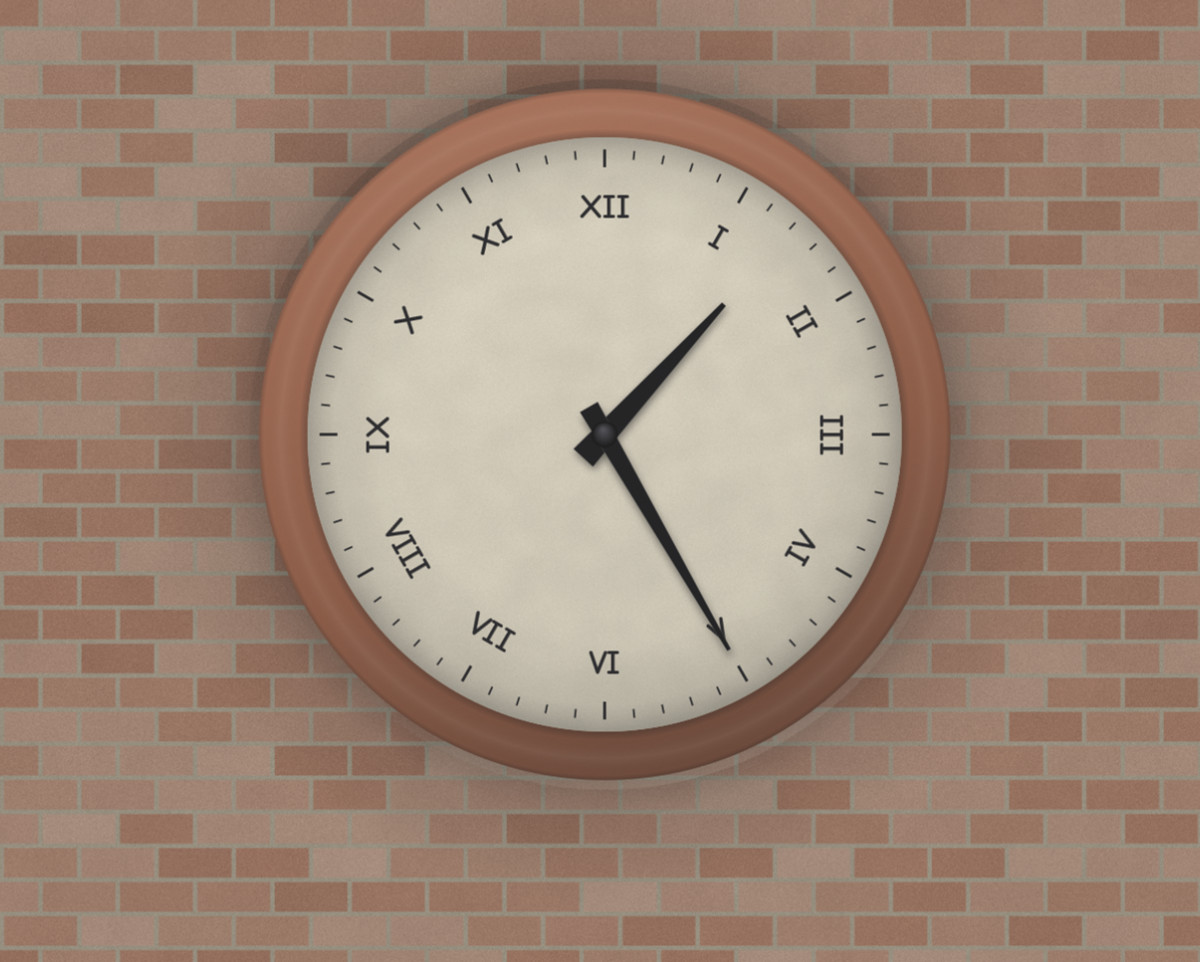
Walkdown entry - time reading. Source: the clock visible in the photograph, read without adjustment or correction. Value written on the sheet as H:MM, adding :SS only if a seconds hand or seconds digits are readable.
1:25
